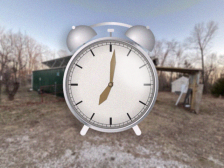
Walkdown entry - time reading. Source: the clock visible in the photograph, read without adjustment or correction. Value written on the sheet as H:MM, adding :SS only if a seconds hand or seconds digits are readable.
7:01
